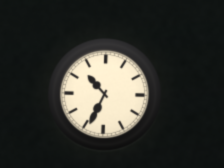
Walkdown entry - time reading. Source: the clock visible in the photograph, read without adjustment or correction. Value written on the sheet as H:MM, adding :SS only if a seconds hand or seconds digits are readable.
10:34
